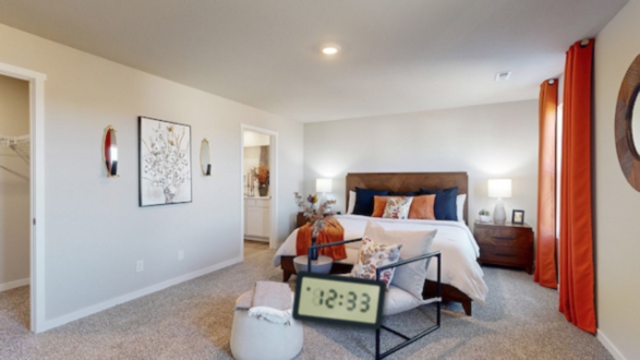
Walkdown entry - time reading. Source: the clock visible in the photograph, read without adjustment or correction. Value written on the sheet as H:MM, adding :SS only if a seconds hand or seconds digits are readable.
12:33
